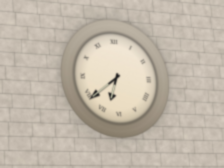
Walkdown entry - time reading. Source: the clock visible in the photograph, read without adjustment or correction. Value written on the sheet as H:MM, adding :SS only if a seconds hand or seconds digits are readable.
6:39
